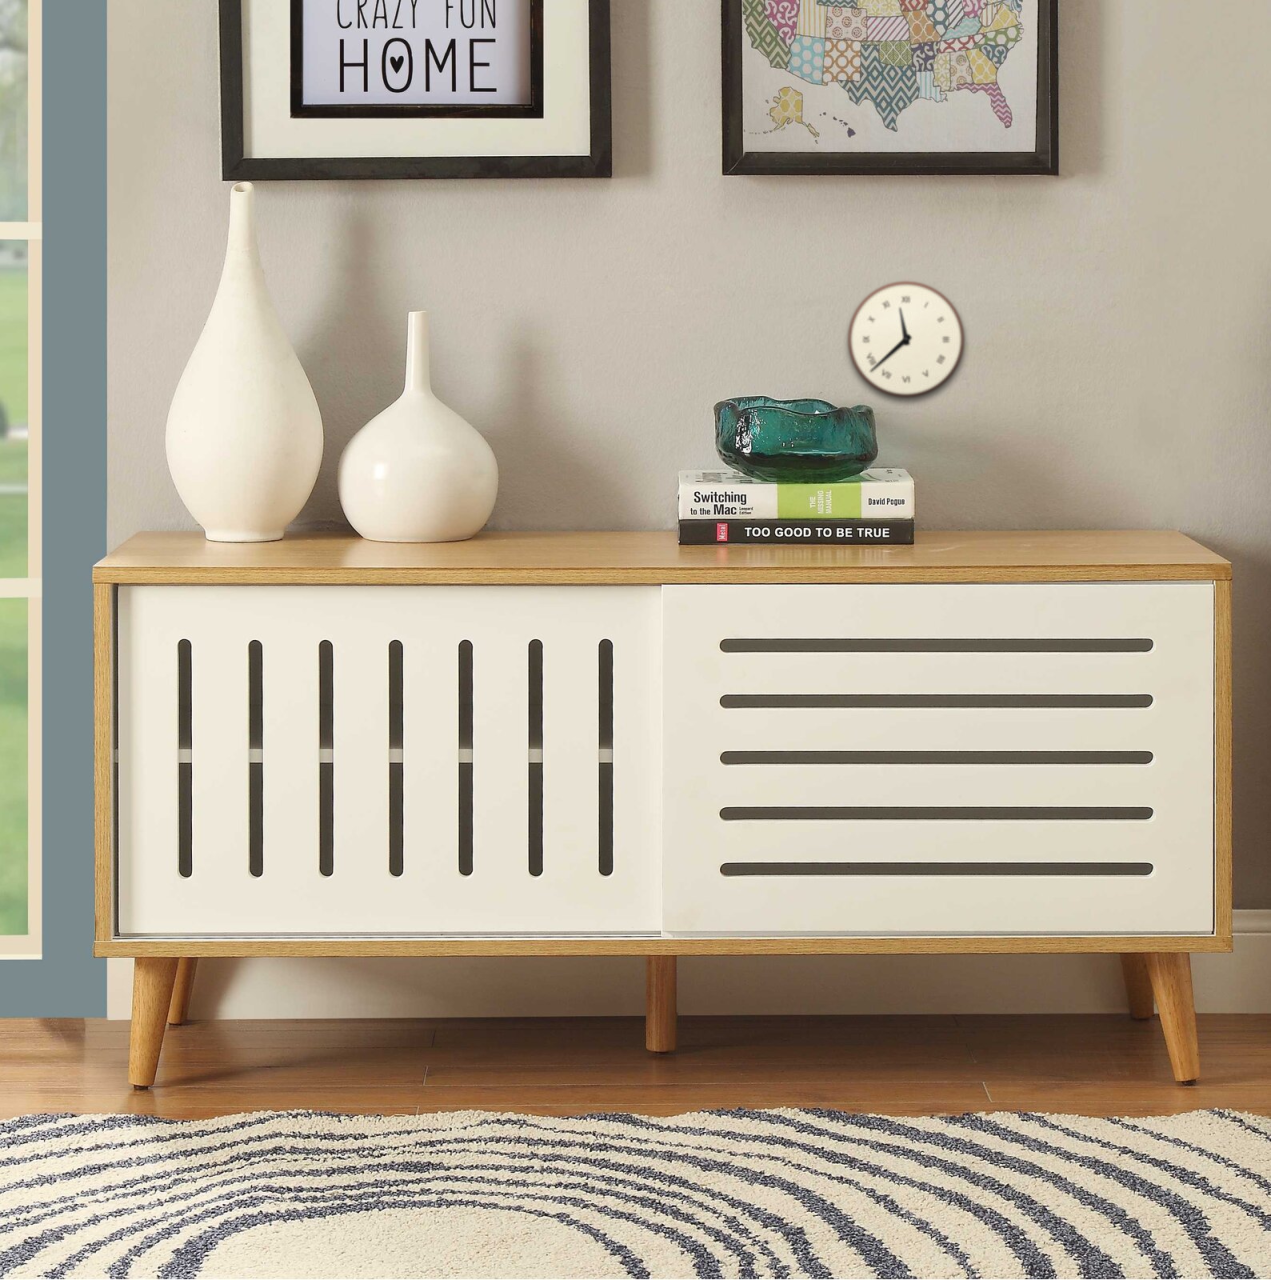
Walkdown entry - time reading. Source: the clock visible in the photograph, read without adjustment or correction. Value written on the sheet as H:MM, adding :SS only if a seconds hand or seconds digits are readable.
11:38
